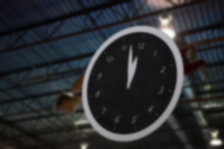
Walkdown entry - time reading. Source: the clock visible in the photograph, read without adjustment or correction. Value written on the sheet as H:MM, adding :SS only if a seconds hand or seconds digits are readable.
11:57
